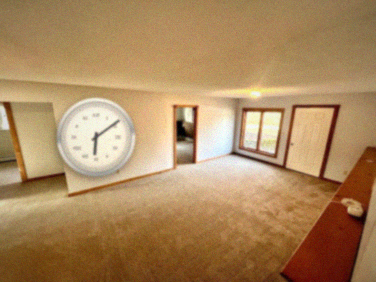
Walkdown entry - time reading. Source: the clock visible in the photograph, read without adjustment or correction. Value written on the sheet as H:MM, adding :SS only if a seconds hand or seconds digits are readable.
6:09
